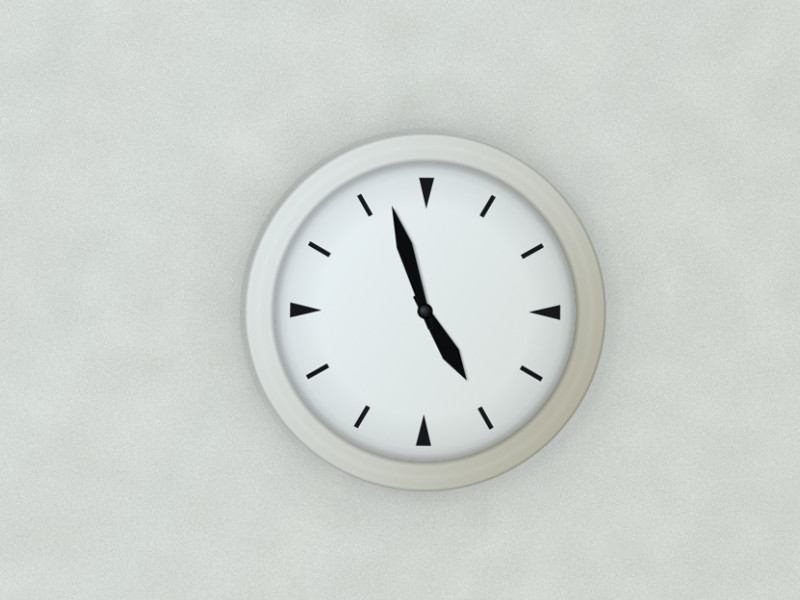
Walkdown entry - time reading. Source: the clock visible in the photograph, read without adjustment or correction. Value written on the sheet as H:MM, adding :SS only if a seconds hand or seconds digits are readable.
4:57
